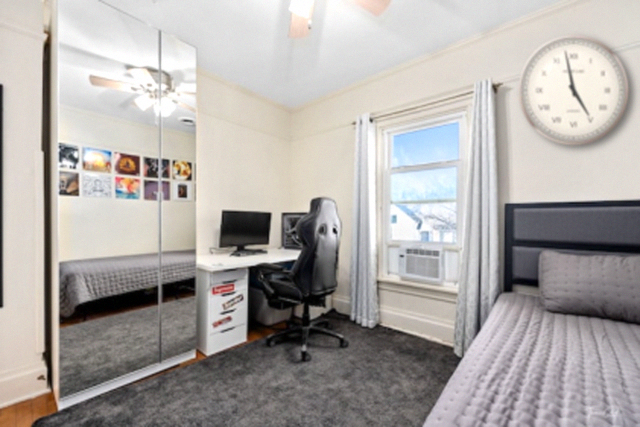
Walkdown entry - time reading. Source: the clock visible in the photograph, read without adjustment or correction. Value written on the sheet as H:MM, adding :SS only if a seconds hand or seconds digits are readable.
4:58
